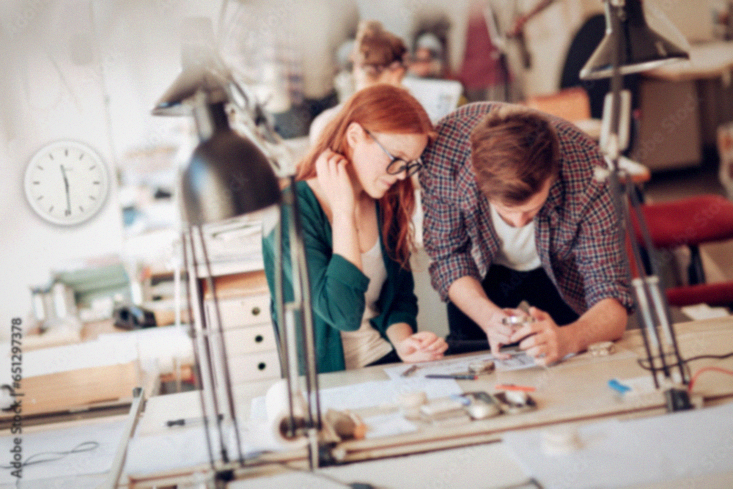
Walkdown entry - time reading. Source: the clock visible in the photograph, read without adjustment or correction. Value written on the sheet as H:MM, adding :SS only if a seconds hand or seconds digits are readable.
11:29
